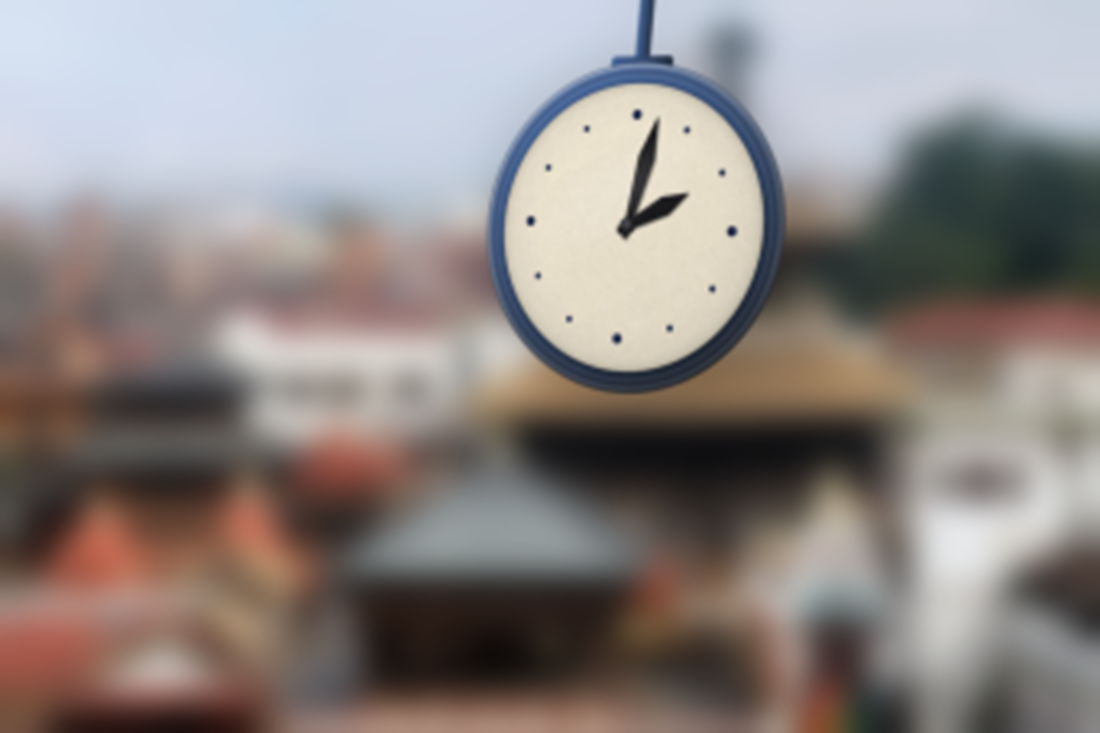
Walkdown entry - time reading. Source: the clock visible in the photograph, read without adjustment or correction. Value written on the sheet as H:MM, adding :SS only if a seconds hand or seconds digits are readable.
2:02
